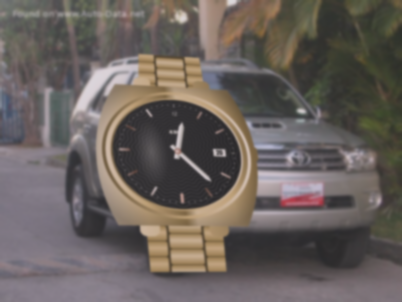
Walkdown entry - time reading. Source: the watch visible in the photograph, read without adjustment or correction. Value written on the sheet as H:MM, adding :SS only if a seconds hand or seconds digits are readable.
12:23
